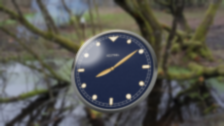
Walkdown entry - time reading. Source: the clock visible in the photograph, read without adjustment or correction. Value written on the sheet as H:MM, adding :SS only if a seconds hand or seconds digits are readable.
8:09
